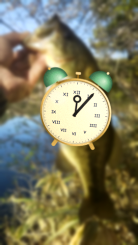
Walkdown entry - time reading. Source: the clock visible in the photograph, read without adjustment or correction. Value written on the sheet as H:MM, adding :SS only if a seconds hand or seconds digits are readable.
12:06
